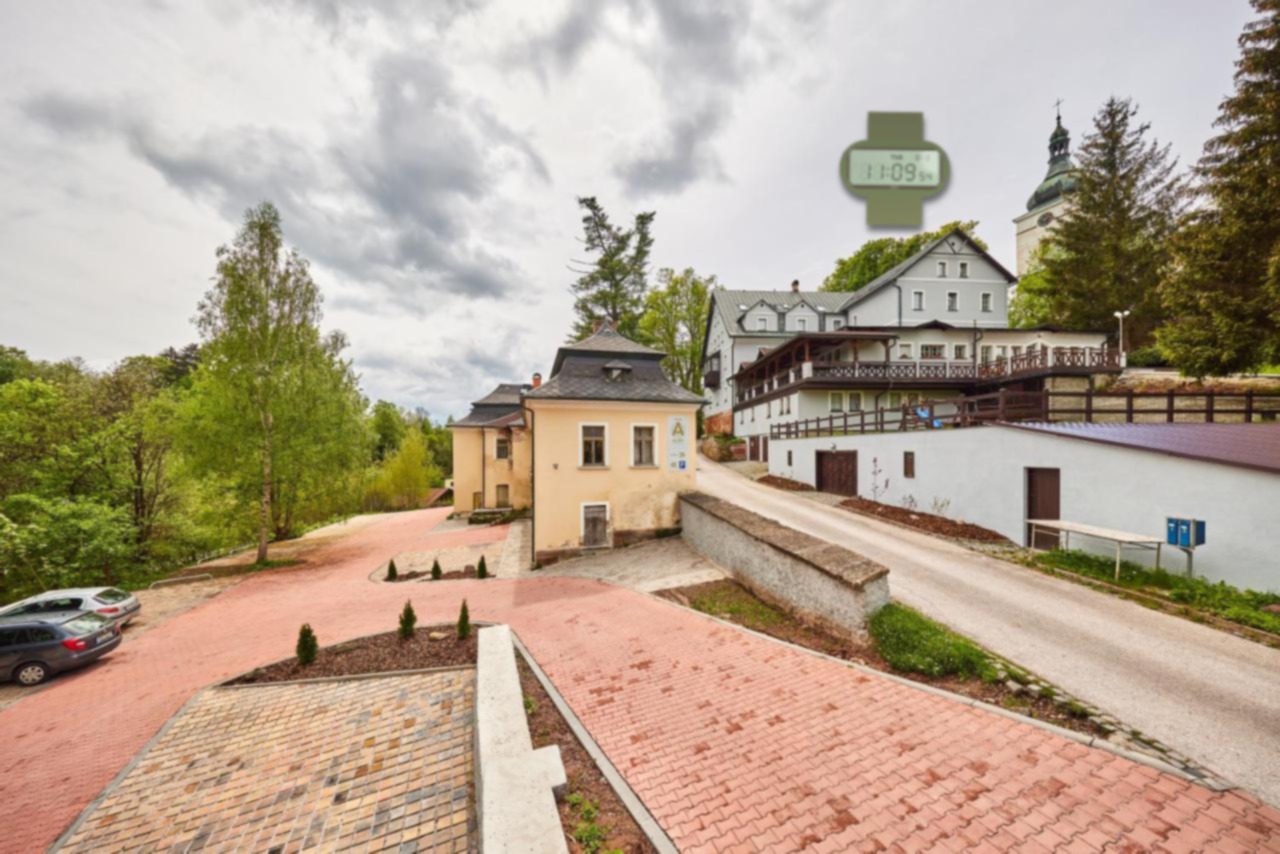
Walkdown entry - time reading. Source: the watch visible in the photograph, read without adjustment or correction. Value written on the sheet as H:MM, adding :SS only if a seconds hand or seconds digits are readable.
11:09
